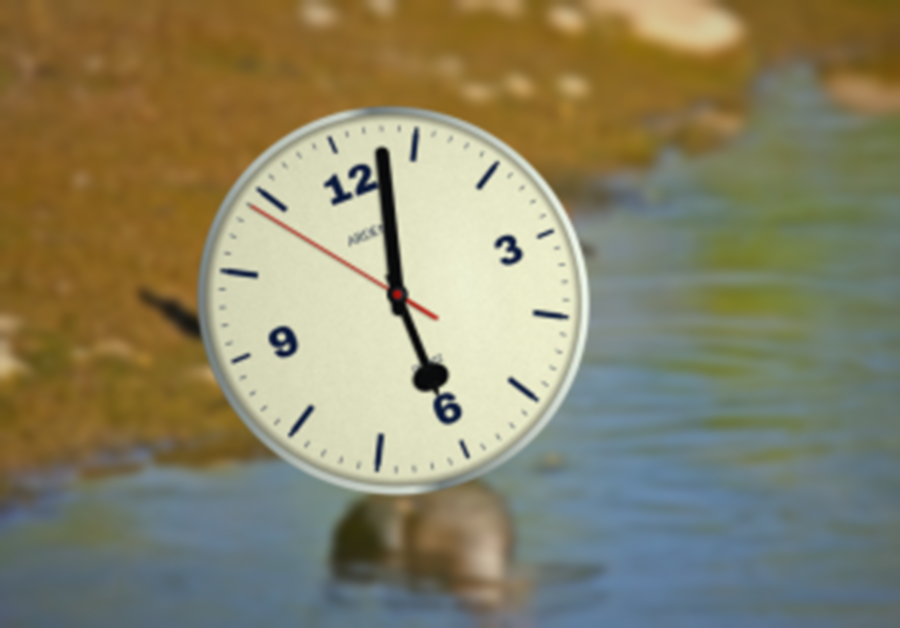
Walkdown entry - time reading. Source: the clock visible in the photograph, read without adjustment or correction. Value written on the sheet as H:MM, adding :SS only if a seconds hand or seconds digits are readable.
6:02:54
